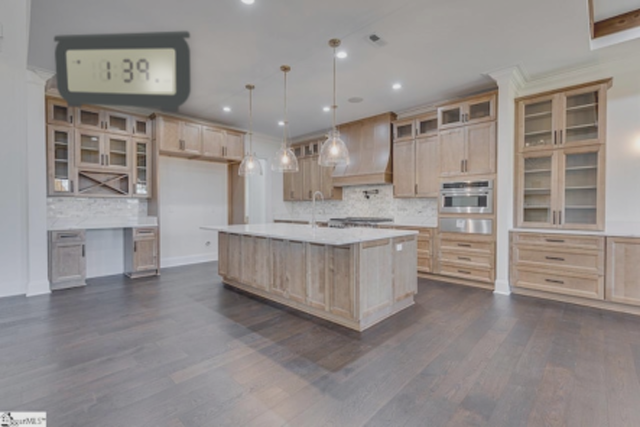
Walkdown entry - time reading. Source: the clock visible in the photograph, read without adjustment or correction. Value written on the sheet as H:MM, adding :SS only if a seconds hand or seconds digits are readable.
1:39
